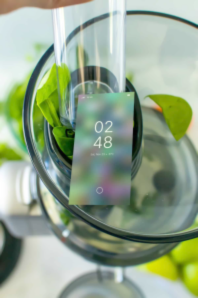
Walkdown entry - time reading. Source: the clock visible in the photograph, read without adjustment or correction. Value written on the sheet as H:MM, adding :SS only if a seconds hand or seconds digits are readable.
2:48
